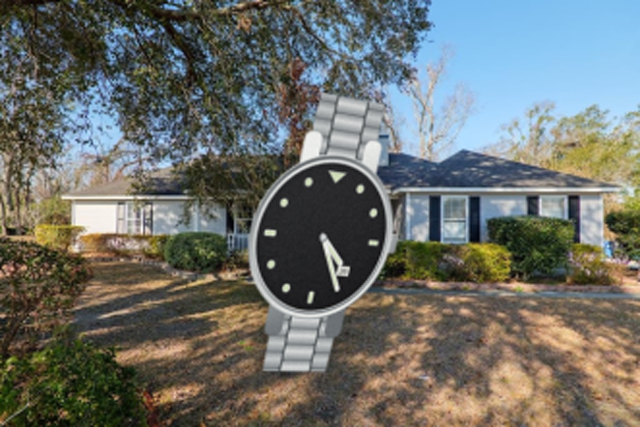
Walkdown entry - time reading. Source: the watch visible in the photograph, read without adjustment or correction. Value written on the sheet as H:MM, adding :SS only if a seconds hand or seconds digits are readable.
4:25
